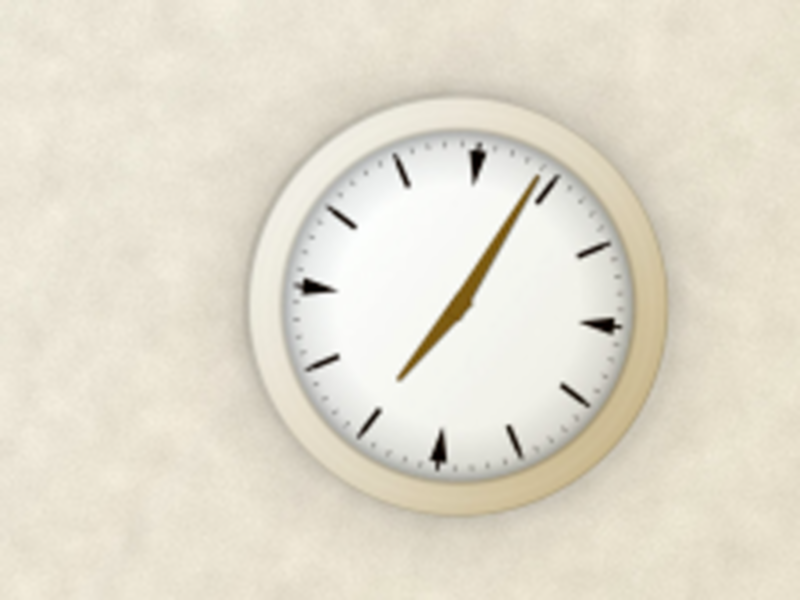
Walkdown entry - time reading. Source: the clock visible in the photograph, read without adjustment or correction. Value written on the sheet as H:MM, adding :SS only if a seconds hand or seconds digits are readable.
7:04
